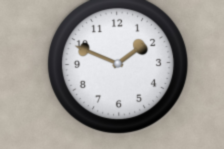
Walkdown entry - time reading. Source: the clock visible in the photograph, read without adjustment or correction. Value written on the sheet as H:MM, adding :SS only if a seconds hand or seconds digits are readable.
1:49
